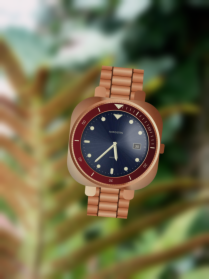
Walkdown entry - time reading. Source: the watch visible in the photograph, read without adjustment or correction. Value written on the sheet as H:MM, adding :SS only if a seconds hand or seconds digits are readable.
5:37
